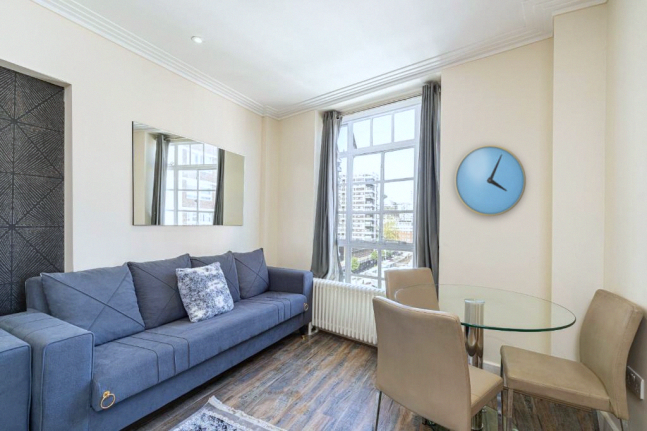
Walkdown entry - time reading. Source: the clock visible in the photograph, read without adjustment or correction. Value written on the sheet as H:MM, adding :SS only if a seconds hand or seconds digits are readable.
4:04
